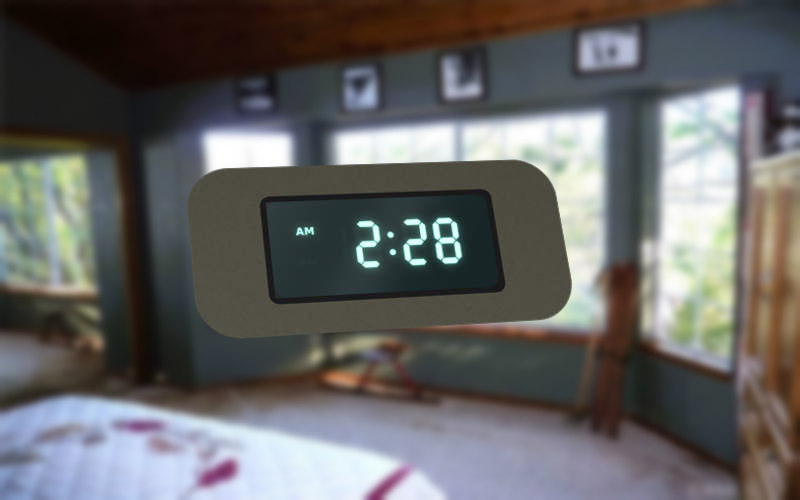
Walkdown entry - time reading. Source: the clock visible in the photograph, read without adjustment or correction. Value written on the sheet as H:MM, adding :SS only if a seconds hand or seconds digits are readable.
2:28
